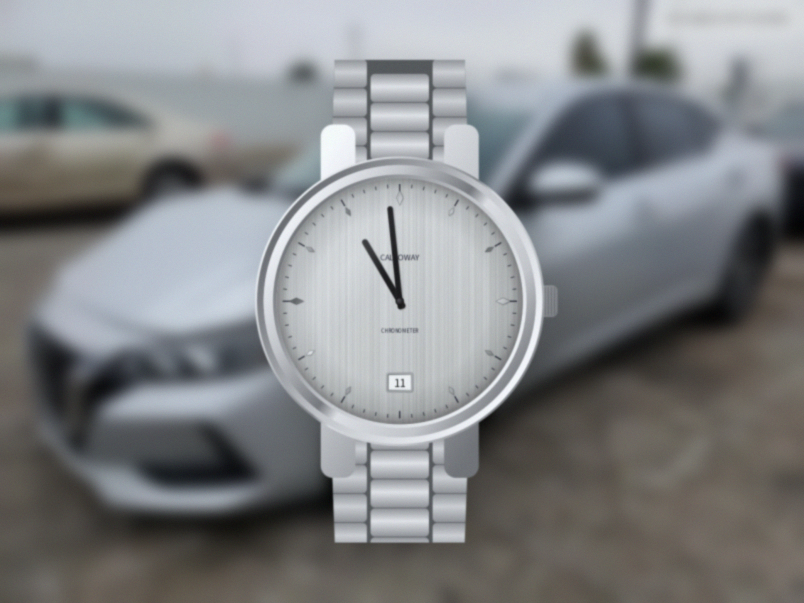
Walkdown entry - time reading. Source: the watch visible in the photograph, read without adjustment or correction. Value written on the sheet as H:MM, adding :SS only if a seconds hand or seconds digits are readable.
10:59
